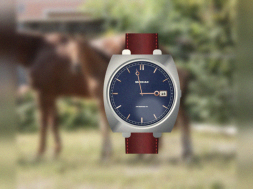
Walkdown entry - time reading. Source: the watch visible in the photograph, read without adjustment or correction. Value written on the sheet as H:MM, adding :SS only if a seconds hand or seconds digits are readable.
2:58
